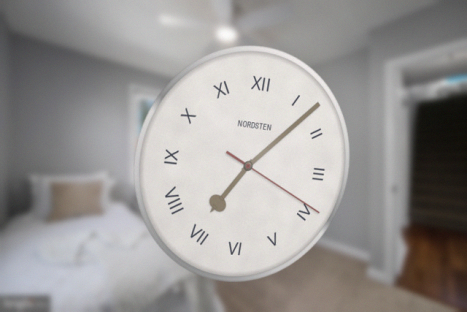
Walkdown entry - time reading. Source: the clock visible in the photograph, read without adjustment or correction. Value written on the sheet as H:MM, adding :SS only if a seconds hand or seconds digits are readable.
7:07:19
